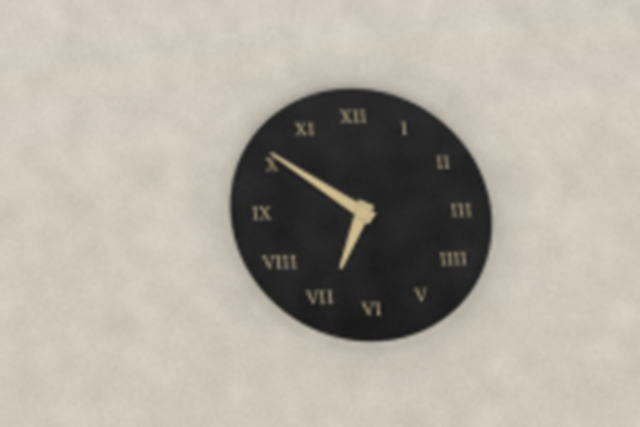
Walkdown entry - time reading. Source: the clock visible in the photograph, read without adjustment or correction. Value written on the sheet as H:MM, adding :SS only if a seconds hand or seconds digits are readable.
6:51
